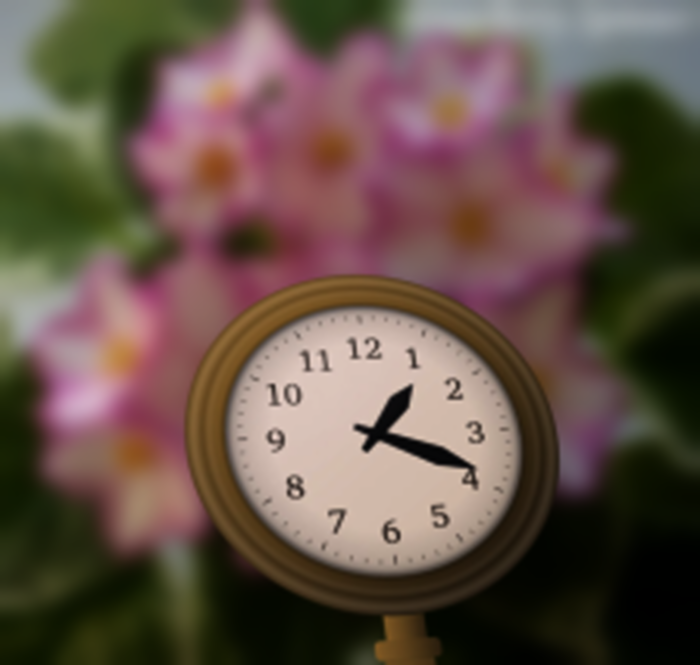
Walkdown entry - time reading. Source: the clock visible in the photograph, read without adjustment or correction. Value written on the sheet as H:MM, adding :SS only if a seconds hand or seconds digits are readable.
1:19
